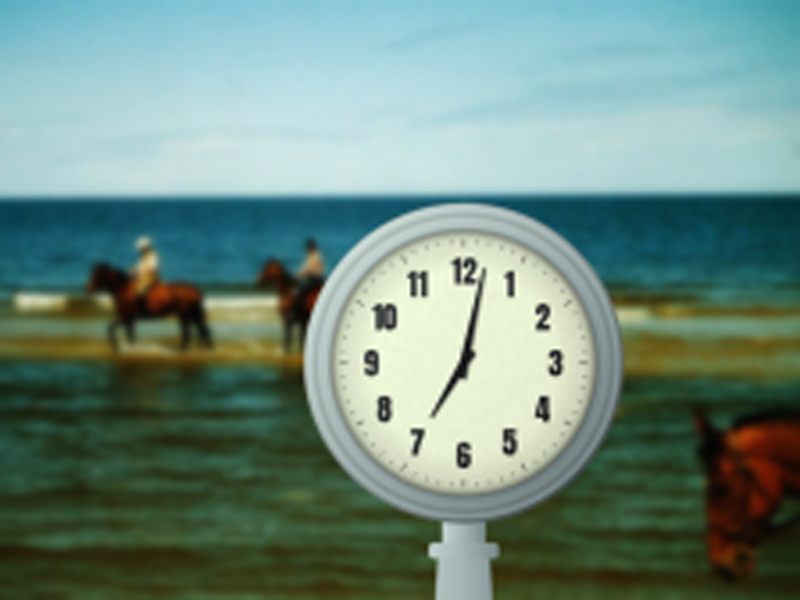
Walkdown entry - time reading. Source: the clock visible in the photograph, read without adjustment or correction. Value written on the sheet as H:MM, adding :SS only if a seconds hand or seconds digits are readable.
7:02
